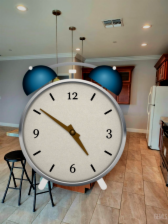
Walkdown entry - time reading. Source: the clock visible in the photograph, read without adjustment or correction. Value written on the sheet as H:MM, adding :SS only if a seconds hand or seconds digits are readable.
4:51
